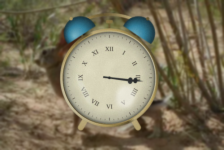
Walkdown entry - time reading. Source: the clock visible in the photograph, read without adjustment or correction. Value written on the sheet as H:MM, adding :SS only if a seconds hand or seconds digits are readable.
3:16
